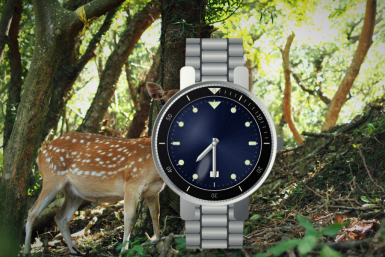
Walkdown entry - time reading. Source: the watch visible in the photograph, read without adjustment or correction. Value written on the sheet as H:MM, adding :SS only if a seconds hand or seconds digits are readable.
7:30
